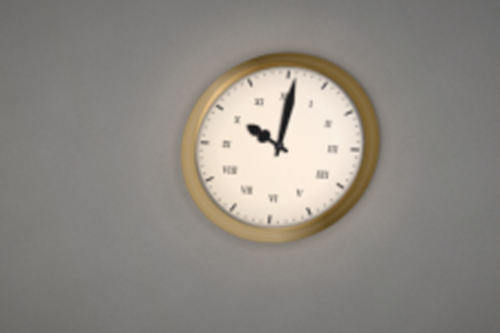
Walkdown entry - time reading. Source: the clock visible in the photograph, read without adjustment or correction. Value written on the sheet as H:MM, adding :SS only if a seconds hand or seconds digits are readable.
10:01
